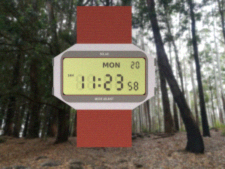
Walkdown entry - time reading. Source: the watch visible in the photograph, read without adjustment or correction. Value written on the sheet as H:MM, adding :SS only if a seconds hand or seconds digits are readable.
11:23:58
